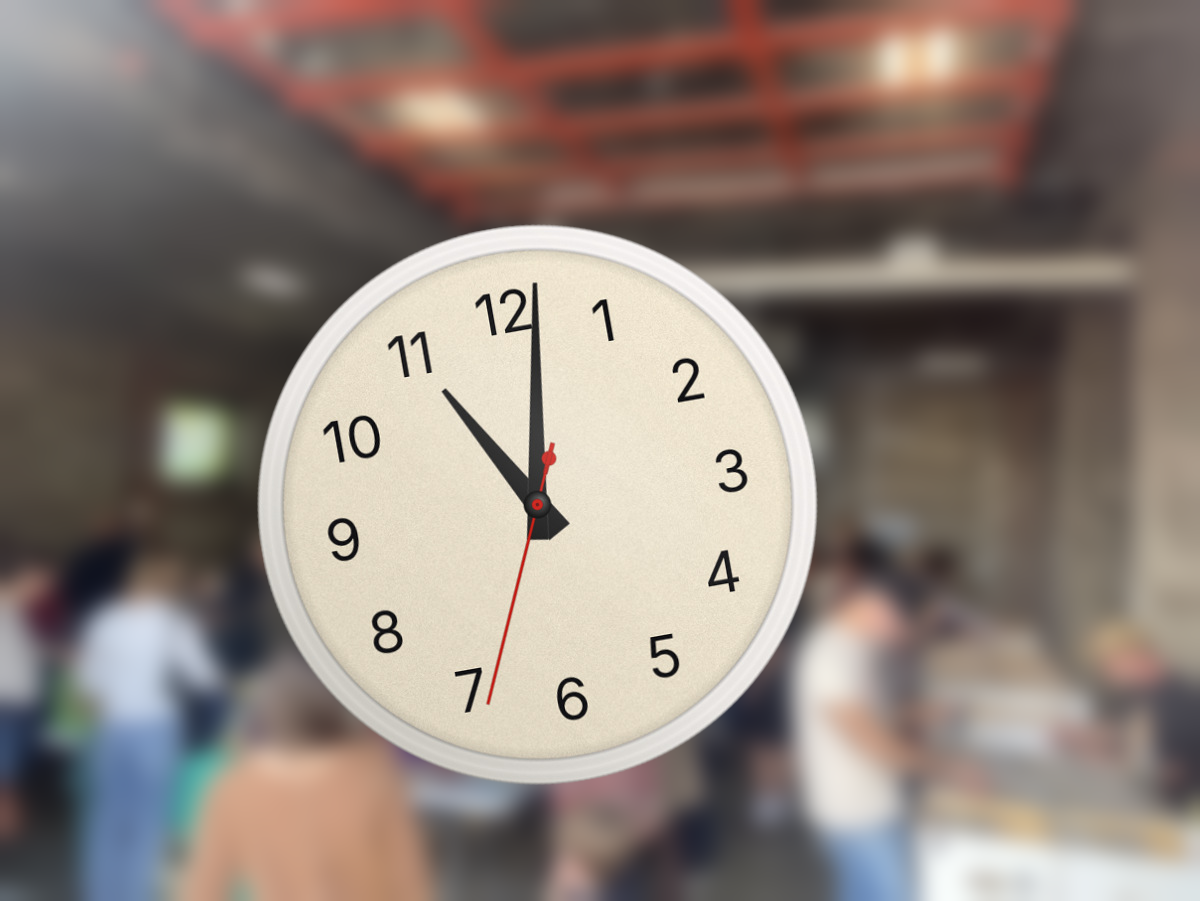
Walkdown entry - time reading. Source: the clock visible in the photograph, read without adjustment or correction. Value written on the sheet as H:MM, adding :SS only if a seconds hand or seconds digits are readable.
11:01:34
